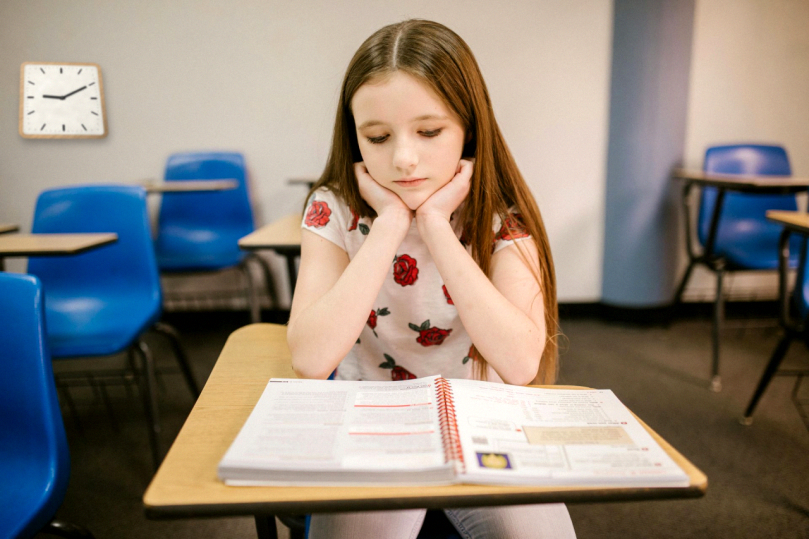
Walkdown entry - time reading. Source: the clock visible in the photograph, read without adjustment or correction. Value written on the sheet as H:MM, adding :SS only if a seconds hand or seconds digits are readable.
9:10
